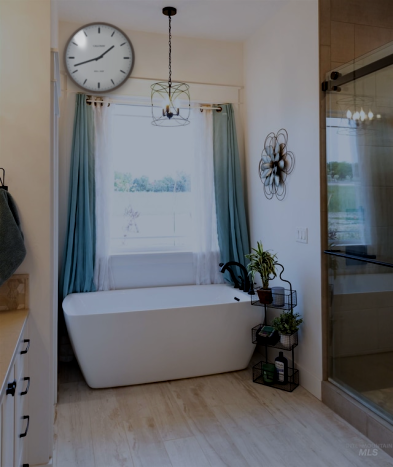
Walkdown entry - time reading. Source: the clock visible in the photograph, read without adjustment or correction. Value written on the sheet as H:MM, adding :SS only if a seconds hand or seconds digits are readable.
1:42
